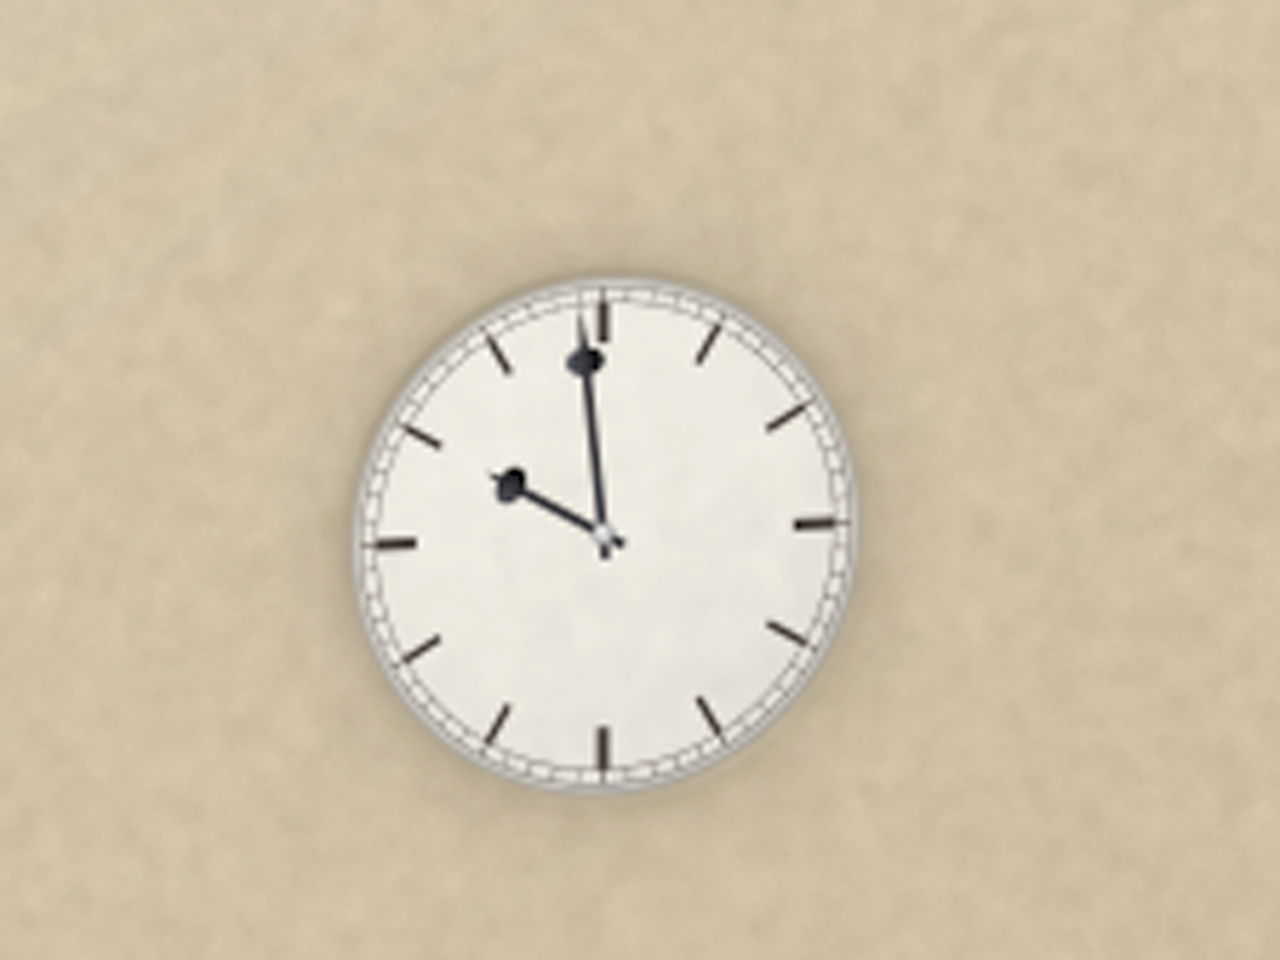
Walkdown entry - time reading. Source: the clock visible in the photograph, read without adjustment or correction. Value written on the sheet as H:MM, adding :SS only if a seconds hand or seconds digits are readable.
9:59
